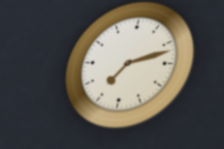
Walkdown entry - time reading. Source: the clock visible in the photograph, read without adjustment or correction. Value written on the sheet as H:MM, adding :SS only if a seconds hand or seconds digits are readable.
7:12
